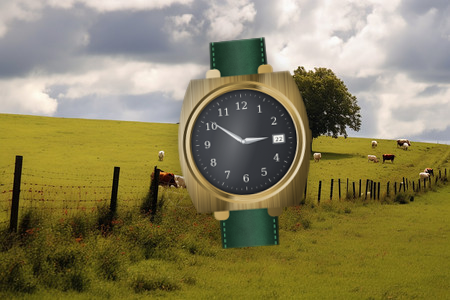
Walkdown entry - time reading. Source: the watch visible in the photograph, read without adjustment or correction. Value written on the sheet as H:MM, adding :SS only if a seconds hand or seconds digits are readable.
2:51
